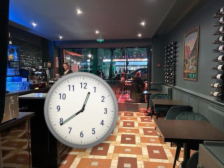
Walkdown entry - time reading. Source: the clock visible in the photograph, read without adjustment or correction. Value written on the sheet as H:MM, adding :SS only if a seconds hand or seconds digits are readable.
12:39
